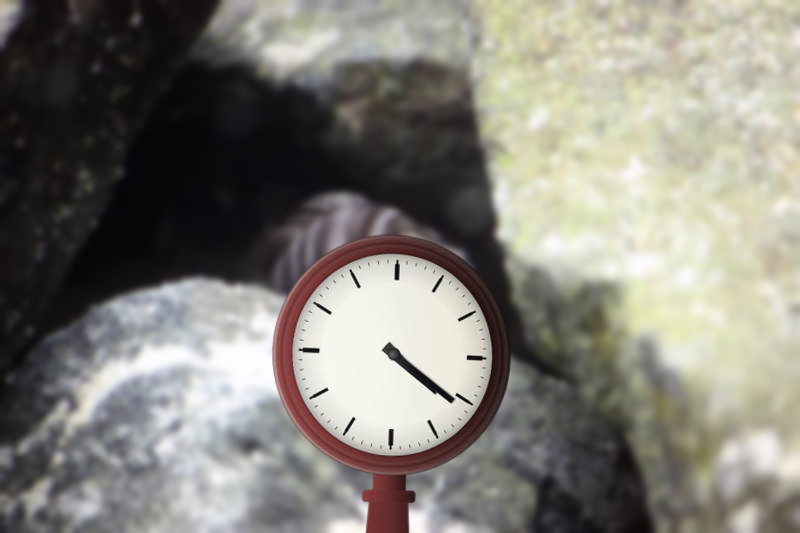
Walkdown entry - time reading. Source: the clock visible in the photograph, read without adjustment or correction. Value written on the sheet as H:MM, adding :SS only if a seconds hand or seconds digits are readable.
4:21
